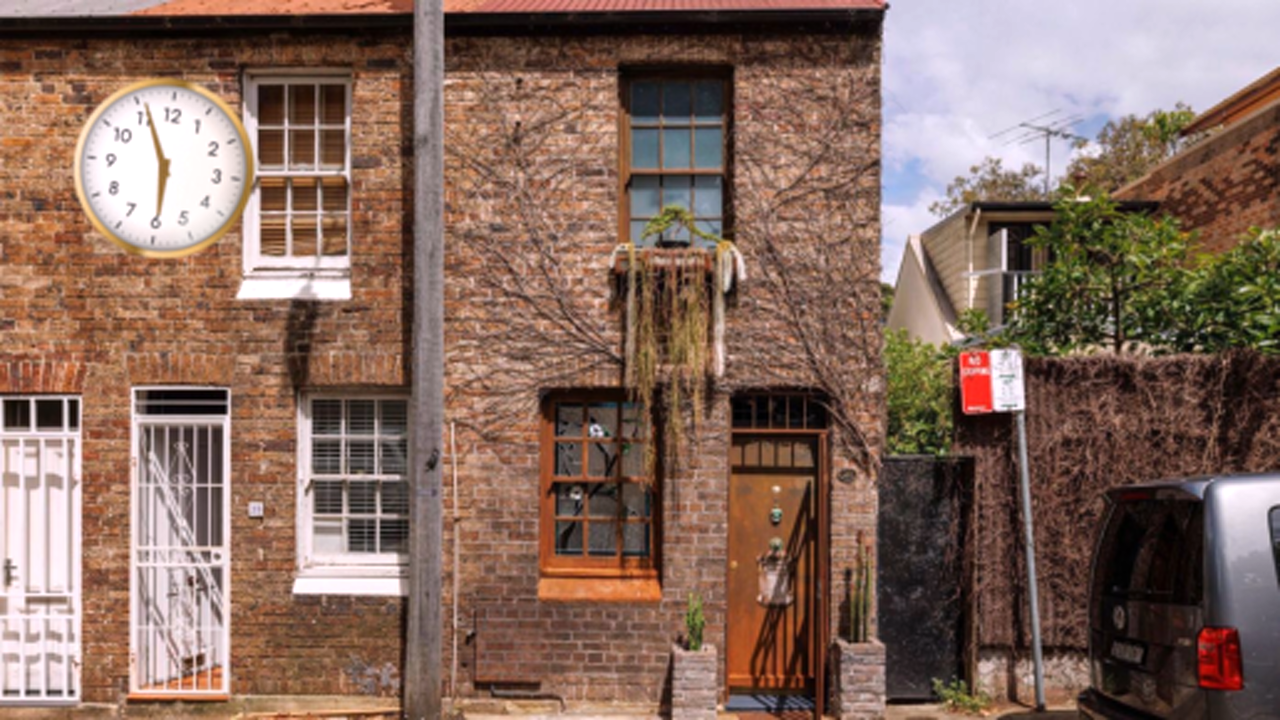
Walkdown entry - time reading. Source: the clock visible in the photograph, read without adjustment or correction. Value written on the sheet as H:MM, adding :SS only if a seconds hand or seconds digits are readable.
5:56
